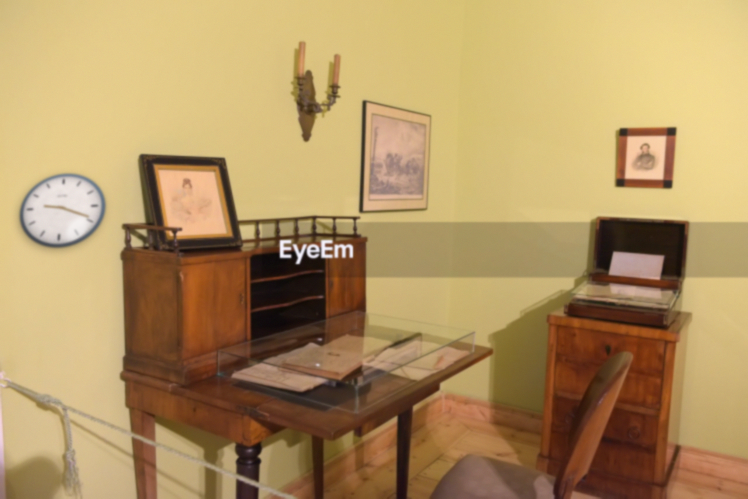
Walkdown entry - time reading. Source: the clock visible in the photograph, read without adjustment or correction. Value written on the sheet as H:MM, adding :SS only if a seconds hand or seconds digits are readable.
9:19
